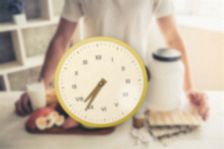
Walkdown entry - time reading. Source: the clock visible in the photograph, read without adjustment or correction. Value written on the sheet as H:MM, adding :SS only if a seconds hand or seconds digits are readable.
7:36
